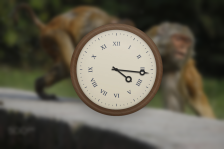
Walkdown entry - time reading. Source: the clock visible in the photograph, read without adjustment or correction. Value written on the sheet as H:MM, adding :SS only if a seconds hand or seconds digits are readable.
4:16
